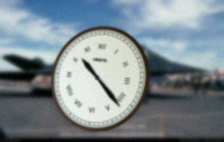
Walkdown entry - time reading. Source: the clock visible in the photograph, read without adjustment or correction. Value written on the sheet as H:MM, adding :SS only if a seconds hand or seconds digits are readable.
10:22
